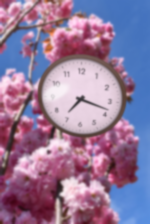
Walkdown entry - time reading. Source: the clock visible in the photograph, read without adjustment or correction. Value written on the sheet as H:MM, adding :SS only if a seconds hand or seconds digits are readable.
7:18
